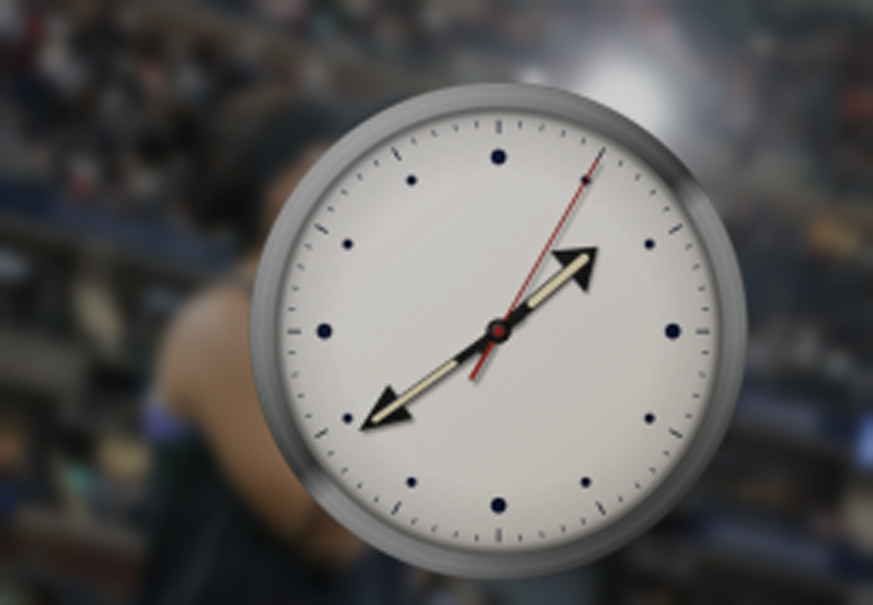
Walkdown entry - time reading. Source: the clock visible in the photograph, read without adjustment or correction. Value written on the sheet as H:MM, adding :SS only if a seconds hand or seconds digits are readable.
1:39:05
